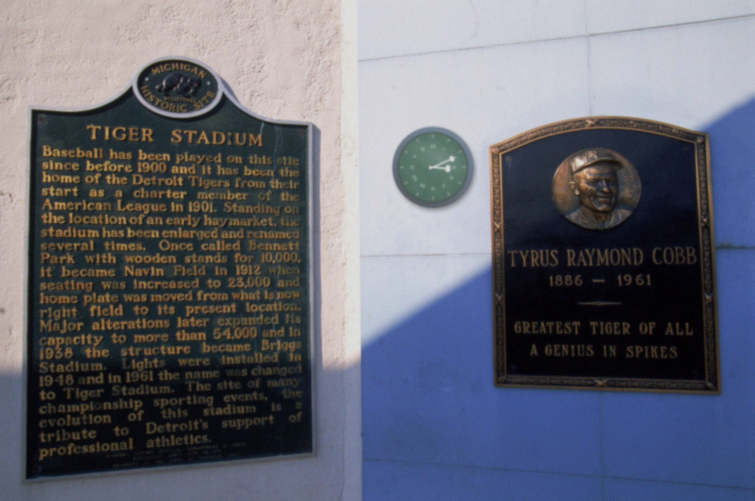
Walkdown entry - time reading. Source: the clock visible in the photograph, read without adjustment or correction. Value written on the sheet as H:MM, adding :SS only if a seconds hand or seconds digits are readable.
3:11
